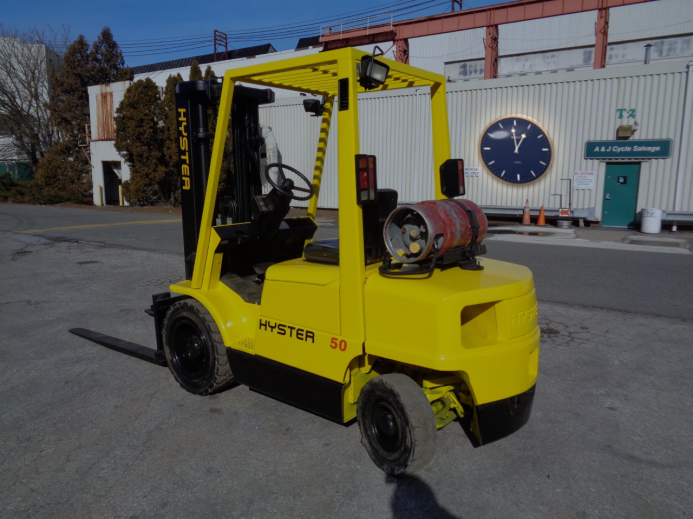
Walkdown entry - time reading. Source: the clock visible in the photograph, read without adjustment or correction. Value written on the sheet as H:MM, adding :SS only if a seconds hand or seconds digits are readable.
12:59
